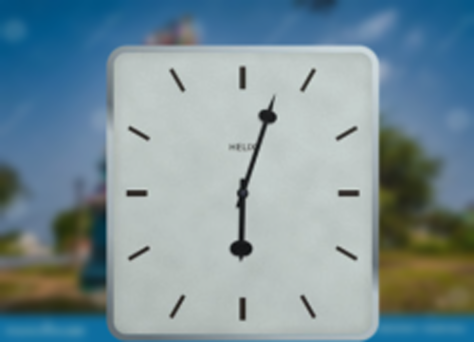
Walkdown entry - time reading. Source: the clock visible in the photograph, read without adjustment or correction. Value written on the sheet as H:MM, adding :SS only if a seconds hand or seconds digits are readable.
6:03
